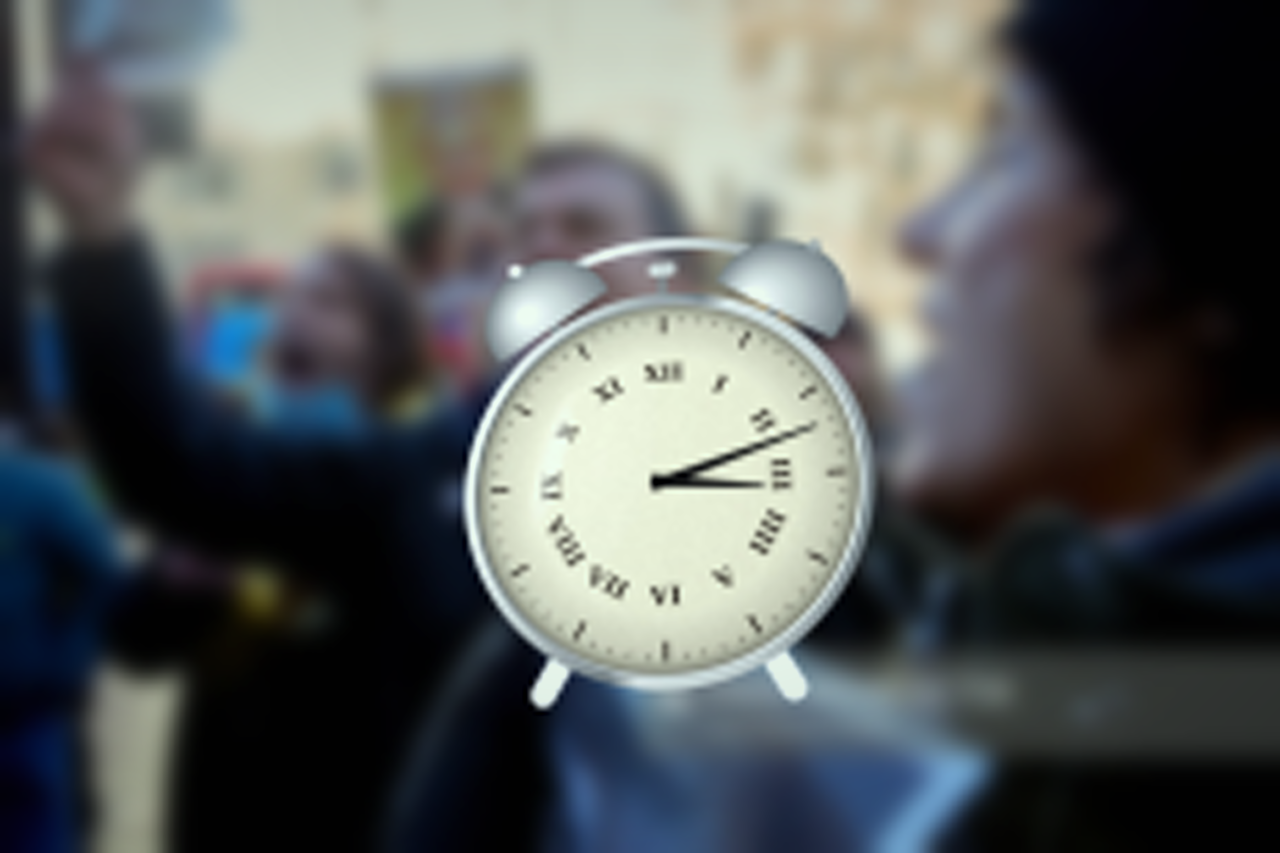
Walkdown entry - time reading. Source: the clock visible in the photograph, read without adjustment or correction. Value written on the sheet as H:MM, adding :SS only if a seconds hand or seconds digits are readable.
3:12
